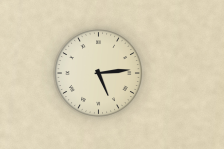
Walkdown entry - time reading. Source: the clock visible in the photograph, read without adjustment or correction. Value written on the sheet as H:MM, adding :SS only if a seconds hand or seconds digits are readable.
5:14
